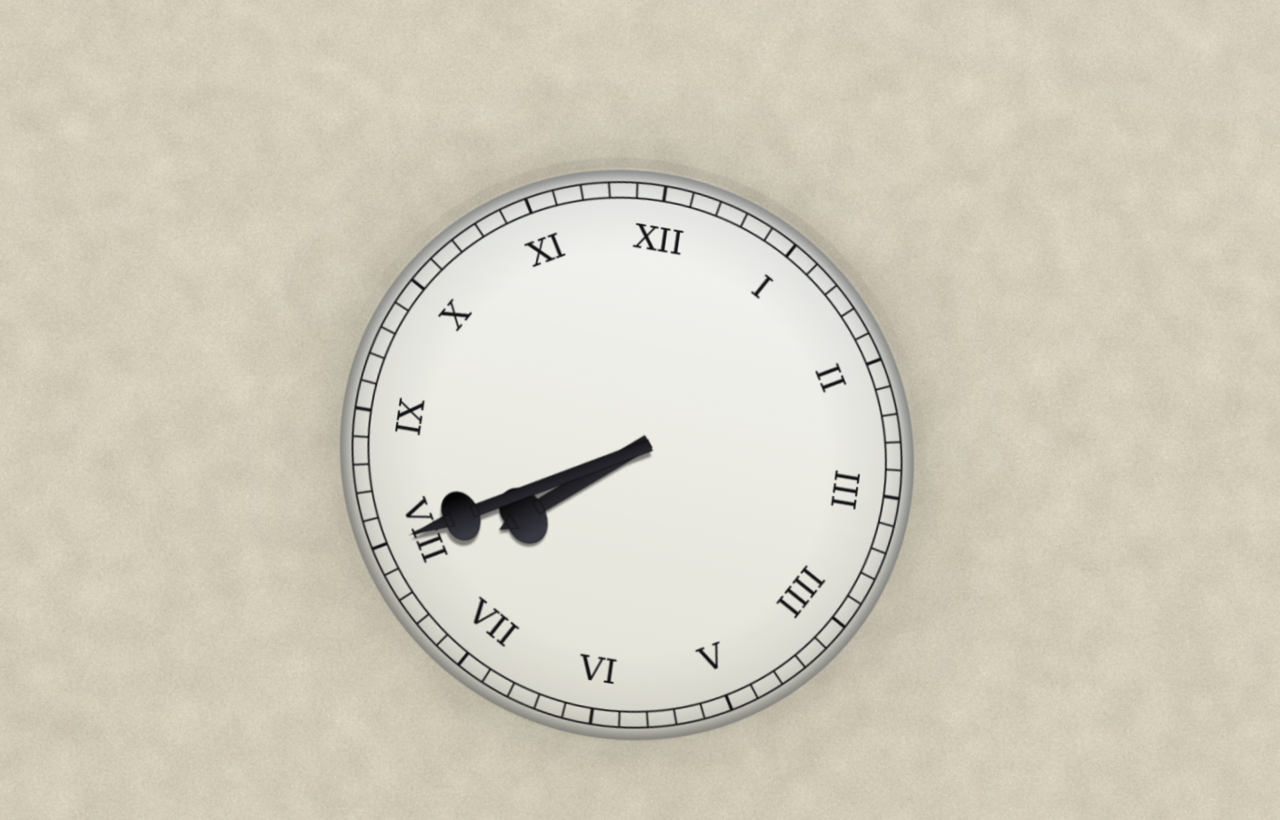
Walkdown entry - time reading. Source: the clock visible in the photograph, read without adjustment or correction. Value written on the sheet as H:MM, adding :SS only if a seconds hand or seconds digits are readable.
7:40
